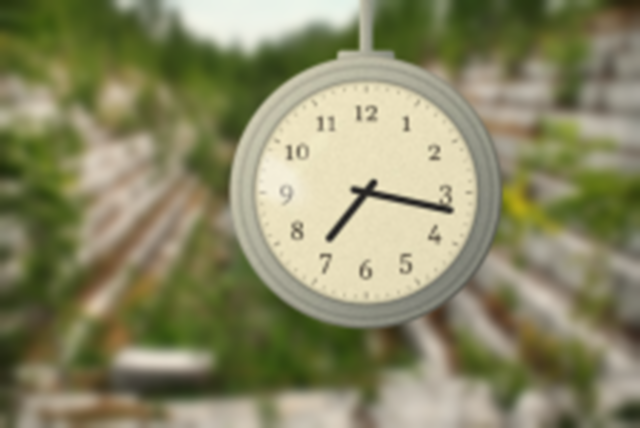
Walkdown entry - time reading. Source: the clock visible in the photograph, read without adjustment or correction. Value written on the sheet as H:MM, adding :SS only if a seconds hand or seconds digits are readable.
7:17
